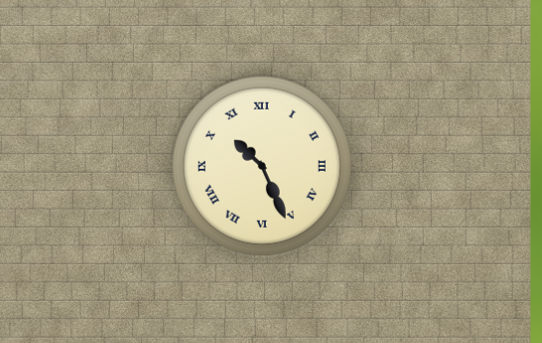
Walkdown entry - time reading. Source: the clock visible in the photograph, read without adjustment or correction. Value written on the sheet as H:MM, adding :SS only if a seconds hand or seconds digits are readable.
10:26
